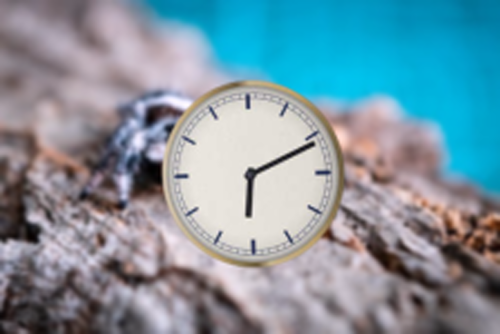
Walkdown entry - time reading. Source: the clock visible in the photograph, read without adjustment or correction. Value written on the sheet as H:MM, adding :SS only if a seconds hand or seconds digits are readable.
6:11
